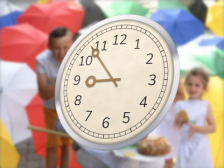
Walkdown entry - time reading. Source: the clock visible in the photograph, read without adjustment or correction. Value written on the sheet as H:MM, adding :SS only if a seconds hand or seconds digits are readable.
8:53
